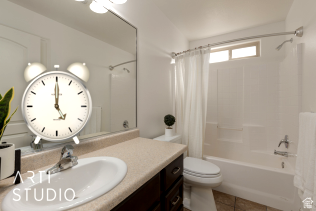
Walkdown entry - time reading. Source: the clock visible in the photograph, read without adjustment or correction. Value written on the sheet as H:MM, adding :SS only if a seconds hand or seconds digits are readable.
5:00
